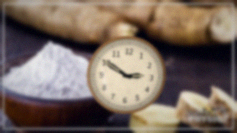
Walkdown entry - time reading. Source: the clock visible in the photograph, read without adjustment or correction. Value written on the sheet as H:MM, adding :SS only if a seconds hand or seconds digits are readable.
2:50
